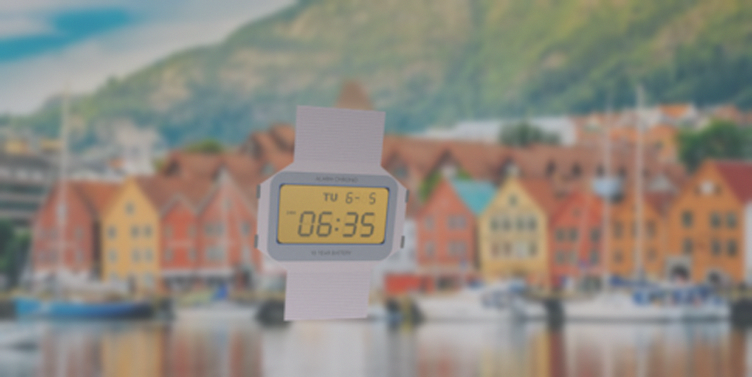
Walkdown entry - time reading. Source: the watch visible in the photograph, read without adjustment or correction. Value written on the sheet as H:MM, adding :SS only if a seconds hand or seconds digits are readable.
6:35
